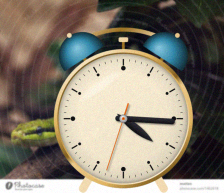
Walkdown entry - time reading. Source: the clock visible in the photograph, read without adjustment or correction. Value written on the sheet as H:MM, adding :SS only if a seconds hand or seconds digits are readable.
4:15:33
